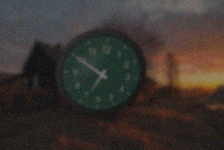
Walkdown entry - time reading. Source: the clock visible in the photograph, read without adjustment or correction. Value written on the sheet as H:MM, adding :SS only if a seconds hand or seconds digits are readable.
6:50
